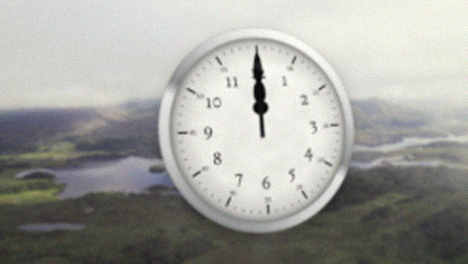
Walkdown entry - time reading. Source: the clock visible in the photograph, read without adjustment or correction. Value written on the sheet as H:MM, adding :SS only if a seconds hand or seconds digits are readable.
12:00
